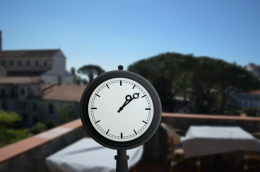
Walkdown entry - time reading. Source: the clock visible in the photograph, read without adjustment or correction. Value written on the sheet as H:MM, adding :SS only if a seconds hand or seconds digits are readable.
1:08
